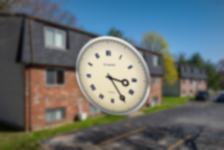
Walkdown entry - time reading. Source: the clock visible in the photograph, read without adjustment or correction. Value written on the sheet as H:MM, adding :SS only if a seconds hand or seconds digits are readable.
3:25
